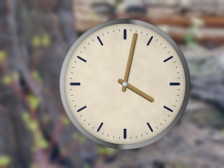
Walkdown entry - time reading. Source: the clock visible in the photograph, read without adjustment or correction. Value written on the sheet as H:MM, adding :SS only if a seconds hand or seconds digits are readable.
4:02
